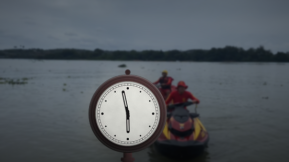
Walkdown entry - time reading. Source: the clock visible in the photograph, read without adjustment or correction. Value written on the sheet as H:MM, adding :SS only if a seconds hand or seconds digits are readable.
5:58
